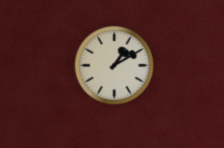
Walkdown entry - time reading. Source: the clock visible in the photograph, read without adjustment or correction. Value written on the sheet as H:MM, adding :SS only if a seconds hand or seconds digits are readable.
1:10
